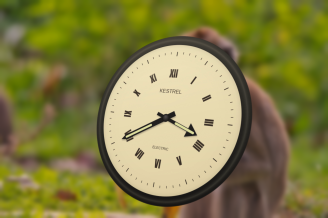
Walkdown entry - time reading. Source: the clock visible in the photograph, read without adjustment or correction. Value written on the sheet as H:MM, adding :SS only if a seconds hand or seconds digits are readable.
3:40
